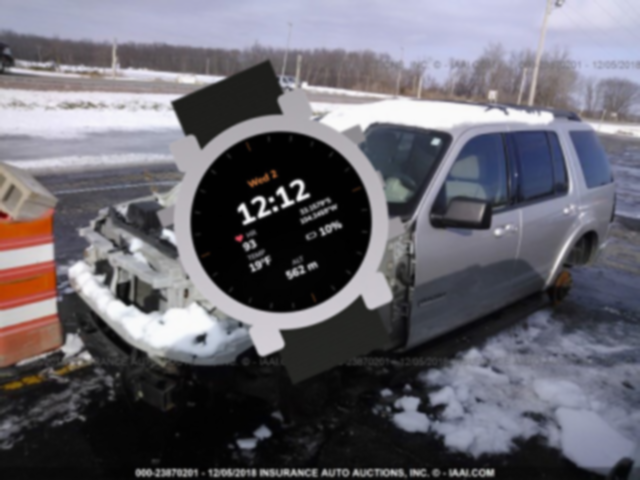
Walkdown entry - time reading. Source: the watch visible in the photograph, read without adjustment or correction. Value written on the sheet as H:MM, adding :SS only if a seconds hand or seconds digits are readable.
12:12
